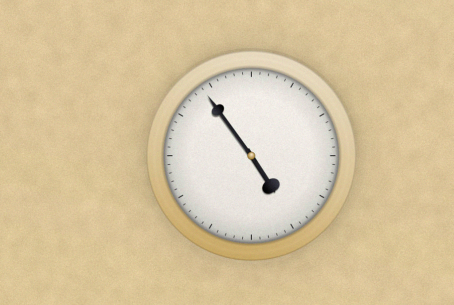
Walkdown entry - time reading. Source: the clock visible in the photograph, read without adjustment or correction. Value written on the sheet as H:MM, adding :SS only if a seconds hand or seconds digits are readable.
4:54
